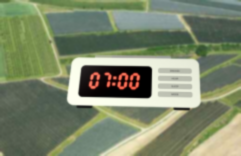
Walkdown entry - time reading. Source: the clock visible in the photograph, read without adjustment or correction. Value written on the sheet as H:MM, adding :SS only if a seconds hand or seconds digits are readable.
7:00
